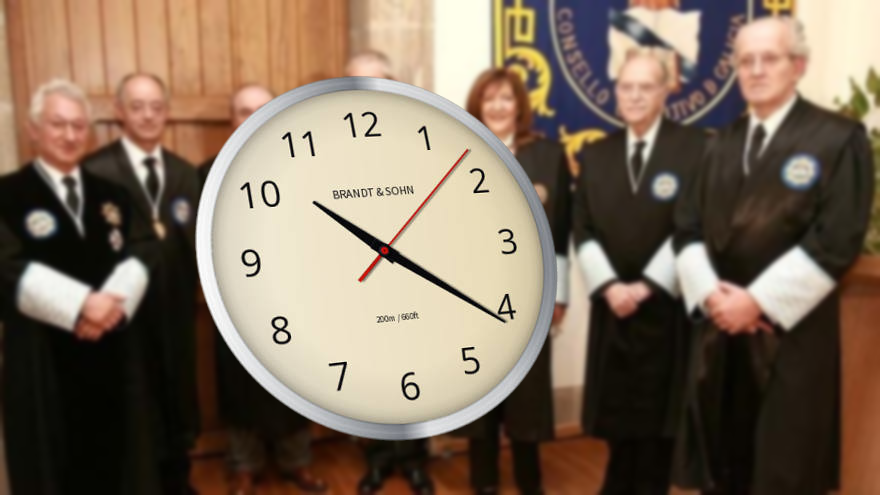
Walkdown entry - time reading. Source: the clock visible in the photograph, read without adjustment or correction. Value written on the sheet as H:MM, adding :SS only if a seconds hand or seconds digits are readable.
10:21:08
